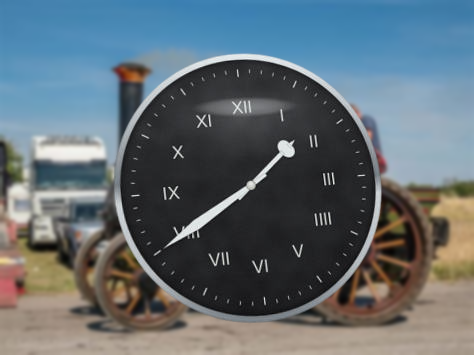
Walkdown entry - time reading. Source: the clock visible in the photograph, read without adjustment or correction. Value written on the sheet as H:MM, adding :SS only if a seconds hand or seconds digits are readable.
1:40
